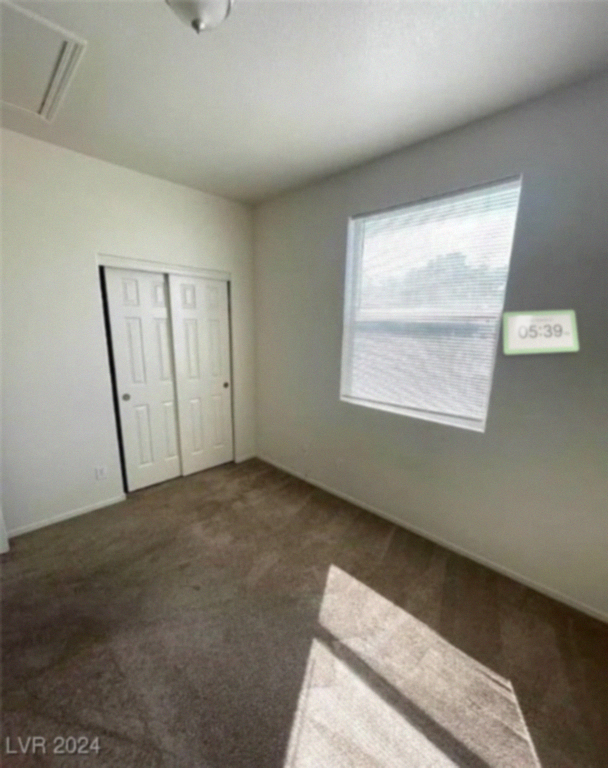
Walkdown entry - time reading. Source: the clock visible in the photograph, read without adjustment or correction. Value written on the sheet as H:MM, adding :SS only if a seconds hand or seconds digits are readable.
5:39
